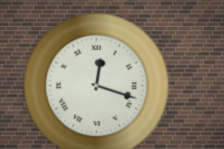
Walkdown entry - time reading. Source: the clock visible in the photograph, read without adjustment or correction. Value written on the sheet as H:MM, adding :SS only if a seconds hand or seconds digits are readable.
12:18
